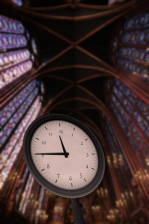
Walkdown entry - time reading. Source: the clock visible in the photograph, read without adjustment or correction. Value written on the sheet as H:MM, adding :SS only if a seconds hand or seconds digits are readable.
11:45
